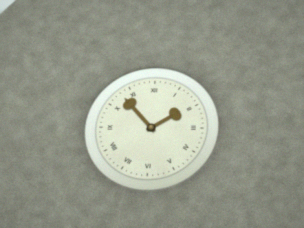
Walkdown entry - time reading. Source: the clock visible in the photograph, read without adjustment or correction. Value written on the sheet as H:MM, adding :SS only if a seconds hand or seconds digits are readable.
1:53
